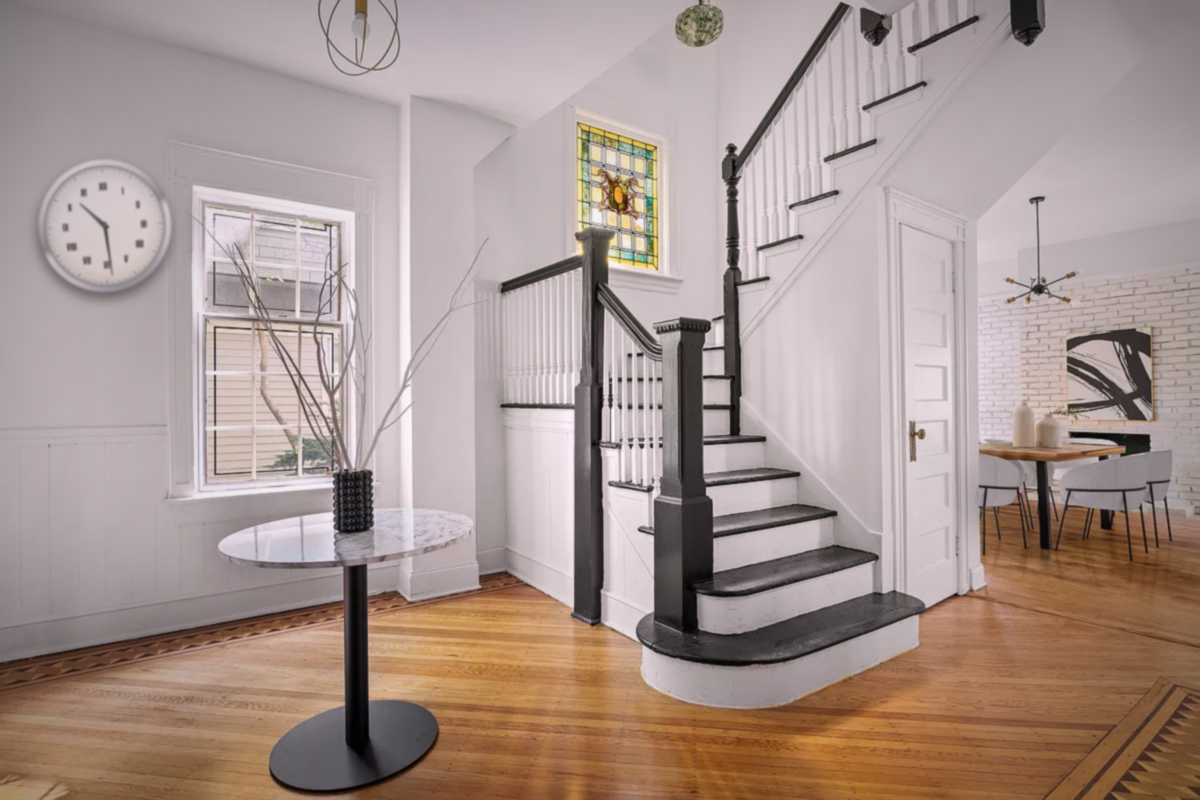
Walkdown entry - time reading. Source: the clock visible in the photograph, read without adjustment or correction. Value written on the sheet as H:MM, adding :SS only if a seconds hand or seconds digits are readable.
10:29
